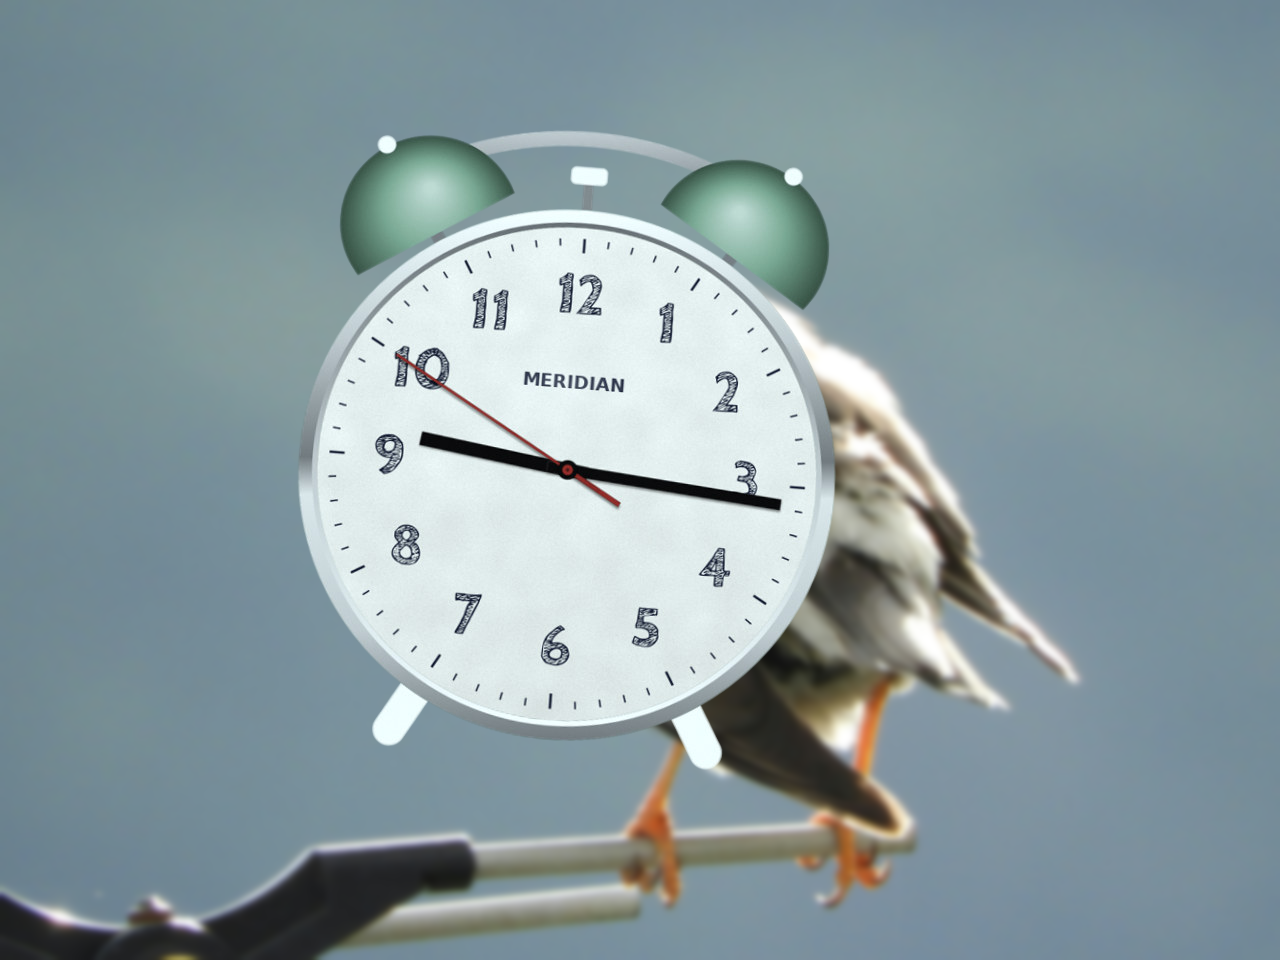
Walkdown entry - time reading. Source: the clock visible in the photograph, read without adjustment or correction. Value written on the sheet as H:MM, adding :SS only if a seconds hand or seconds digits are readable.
9:15:50
